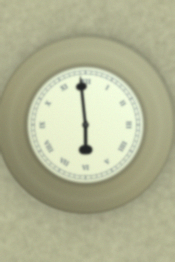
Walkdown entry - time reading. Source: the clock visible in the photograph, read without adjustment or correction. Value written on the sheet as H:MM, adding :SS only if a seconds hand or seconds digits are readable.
5:59
